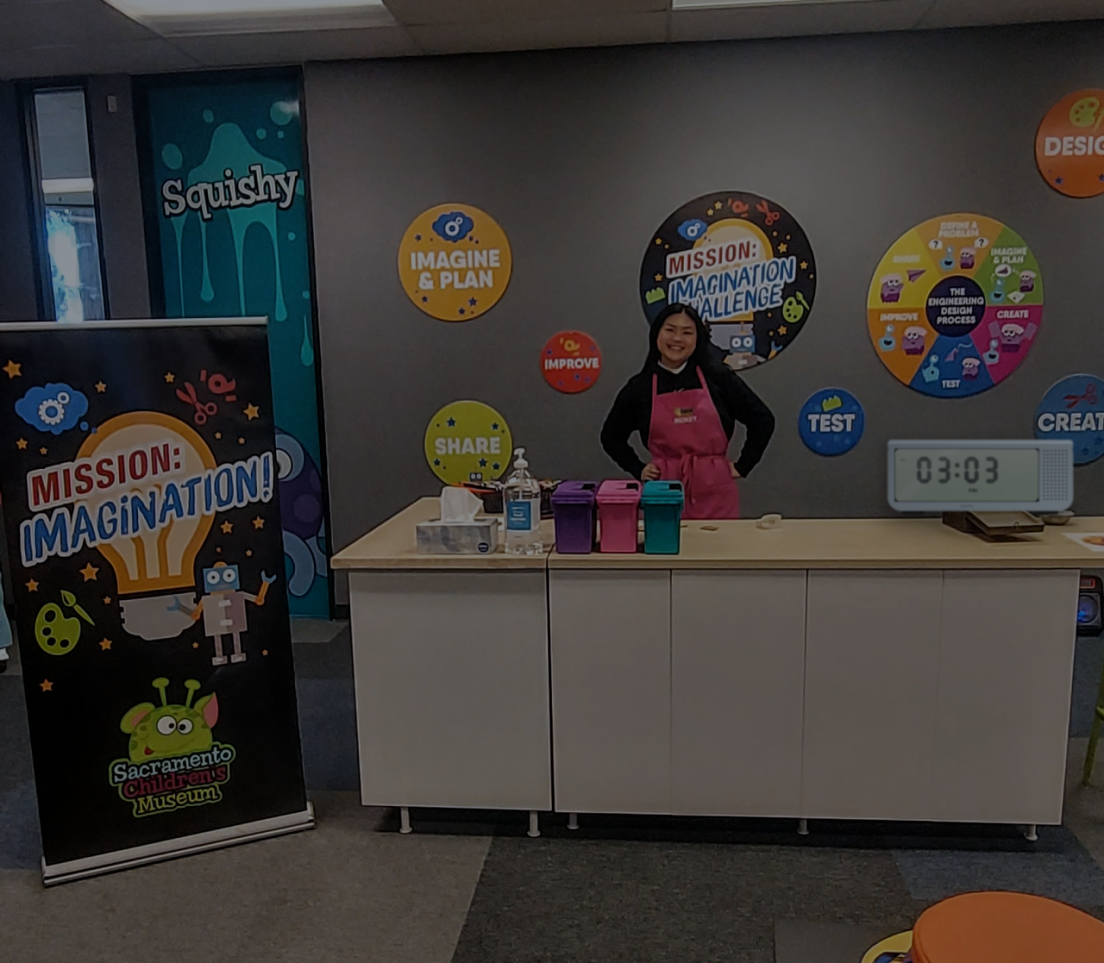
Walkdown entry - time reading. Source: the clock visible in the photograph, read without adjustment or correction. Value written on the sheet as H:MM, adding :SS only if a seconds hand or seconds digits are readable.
3:03
